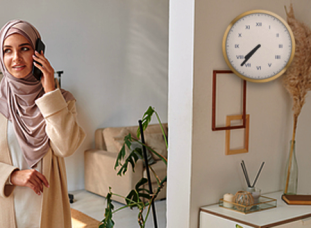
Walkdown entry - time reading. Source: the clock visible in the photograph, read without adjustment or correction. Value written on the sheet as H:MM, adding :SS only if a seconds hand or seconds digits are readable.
7:37
